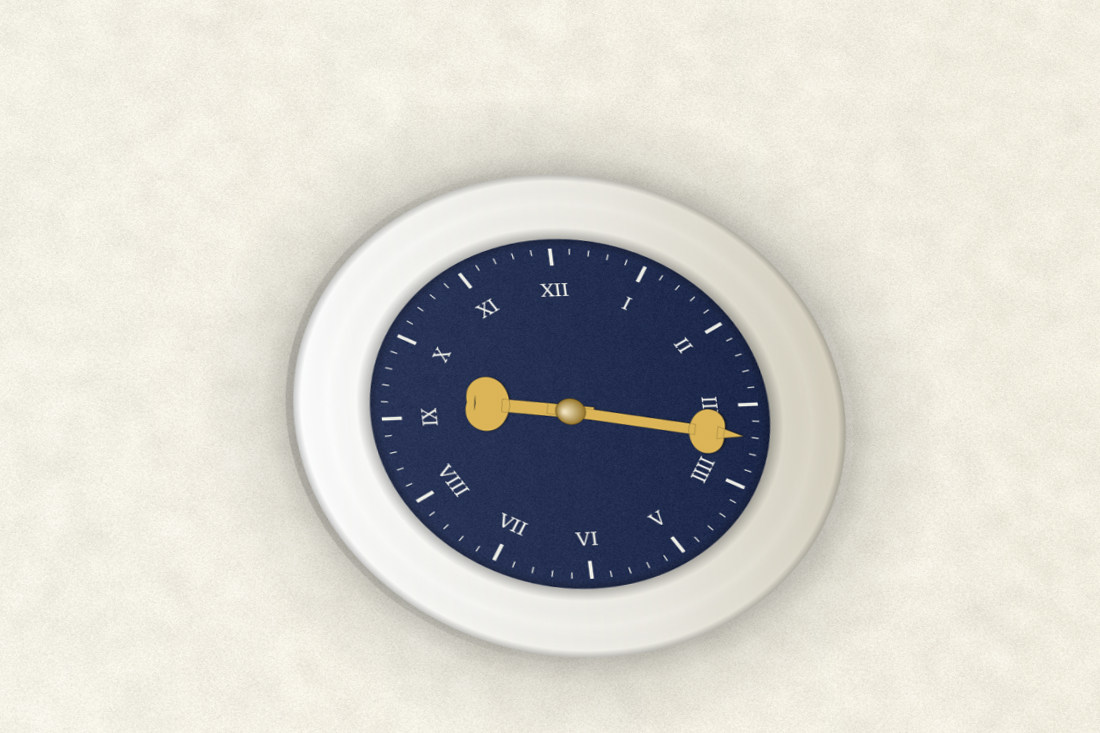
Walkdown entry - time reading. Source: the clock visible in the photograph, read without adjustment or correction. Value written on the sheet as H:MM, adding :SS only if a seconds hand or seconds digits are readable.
9:17
